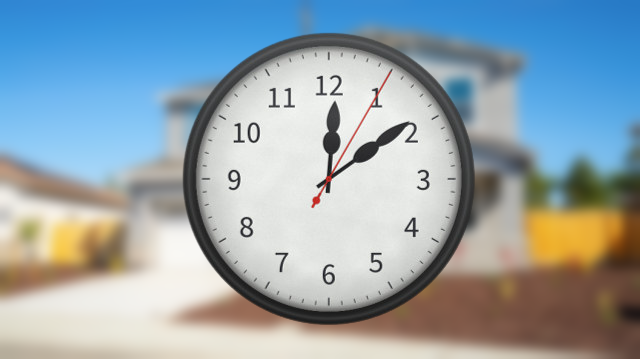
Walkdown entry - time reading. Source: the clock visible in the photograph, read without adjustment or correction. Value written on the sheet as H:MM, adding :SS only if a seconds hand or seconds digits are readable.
12:09:05
